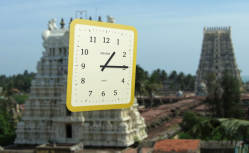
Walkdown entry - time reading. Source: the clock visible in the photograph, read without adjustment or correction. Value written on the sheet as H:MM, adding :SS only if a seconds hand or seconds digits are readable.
1:15
